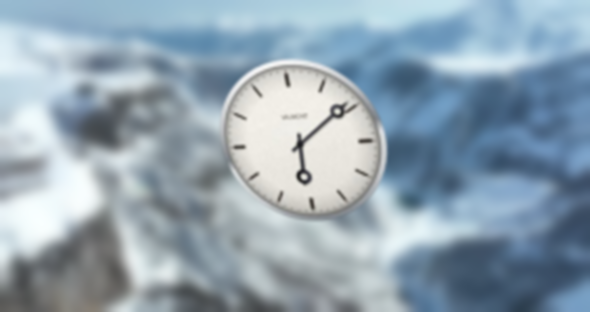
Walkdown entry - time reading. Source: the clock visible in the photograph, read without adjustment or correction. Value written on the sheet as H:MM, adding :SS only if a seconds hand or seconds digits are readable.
6:09
